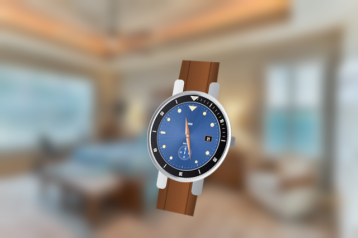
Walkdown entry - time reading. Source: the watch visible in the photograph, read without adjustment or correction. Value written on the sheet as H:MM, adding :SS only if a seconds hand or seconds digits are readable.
11:27
